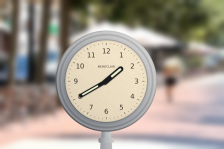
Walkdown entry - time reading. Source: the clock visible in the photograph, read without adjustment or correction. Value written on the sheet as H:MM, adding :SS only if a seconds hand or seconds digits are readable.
1:40
